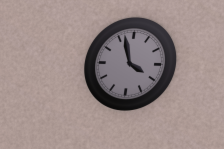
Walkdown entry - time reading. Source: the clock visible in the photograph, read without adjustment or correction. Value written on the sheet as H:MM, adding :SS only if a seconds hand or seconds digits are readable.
3:57
